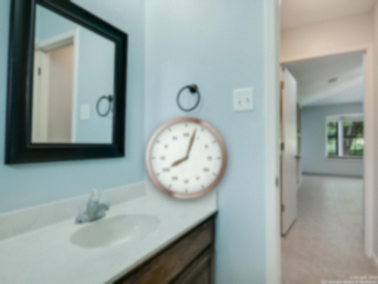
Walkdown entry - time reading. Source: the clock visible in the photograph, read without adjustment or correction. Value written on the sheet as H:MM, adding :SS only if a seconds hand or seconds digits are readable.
8:03
